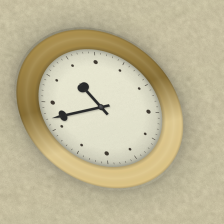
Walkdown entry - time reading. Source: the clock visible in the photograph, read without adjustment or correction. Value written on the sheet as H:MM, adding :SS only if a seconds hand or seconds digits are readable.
10:42
